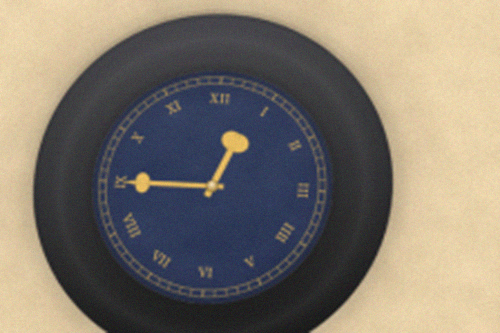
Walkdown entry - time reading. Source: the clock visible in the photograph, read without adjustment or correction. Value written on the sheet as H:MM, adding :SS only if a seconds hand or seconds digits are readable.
12:45
